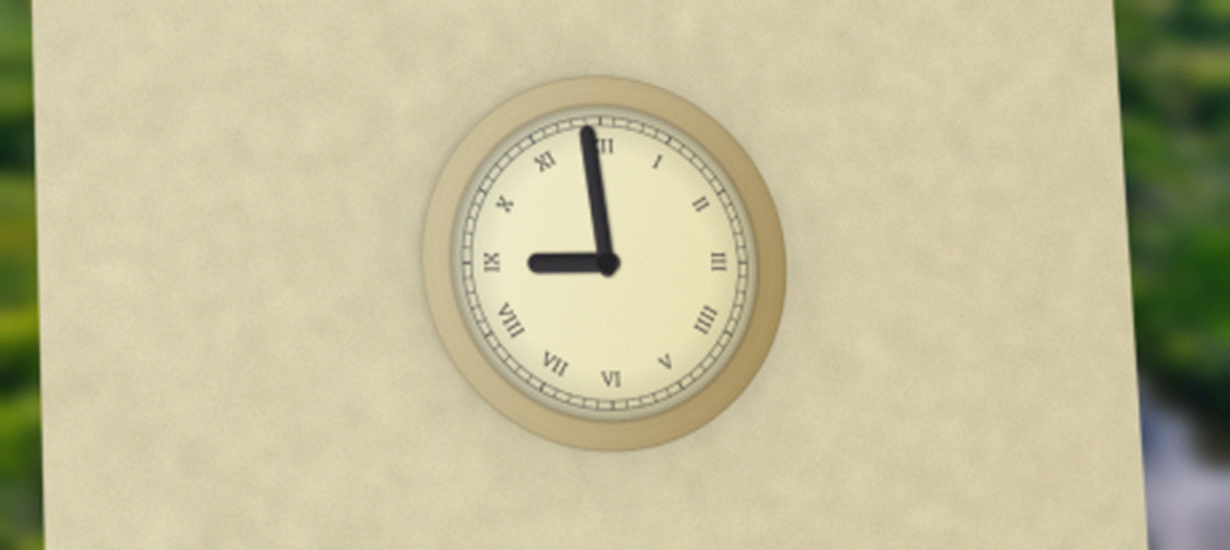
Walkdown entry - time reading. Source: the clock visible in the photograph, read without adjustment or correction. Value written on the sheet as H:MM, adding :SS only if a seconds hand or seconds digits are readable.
8:59
